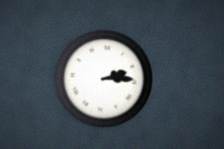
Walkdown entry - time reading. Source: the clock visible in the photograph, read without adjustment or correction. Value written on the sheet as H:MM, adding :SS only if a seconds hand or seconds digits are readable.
2:14
